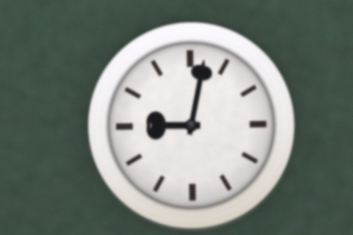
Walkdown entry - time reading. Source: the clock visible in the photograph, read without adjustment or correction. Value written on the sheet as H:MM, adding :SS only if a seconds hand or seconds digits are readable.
9:02
